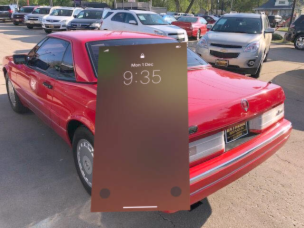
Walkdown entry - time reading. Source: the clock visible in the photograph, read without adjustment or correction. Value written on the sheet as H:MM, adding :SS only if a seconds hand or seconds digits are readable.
9:35
